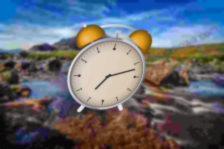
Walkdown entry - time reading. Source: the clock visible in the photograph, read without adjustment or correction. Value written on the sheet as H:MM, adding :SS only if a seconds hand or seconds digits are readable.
7:12
